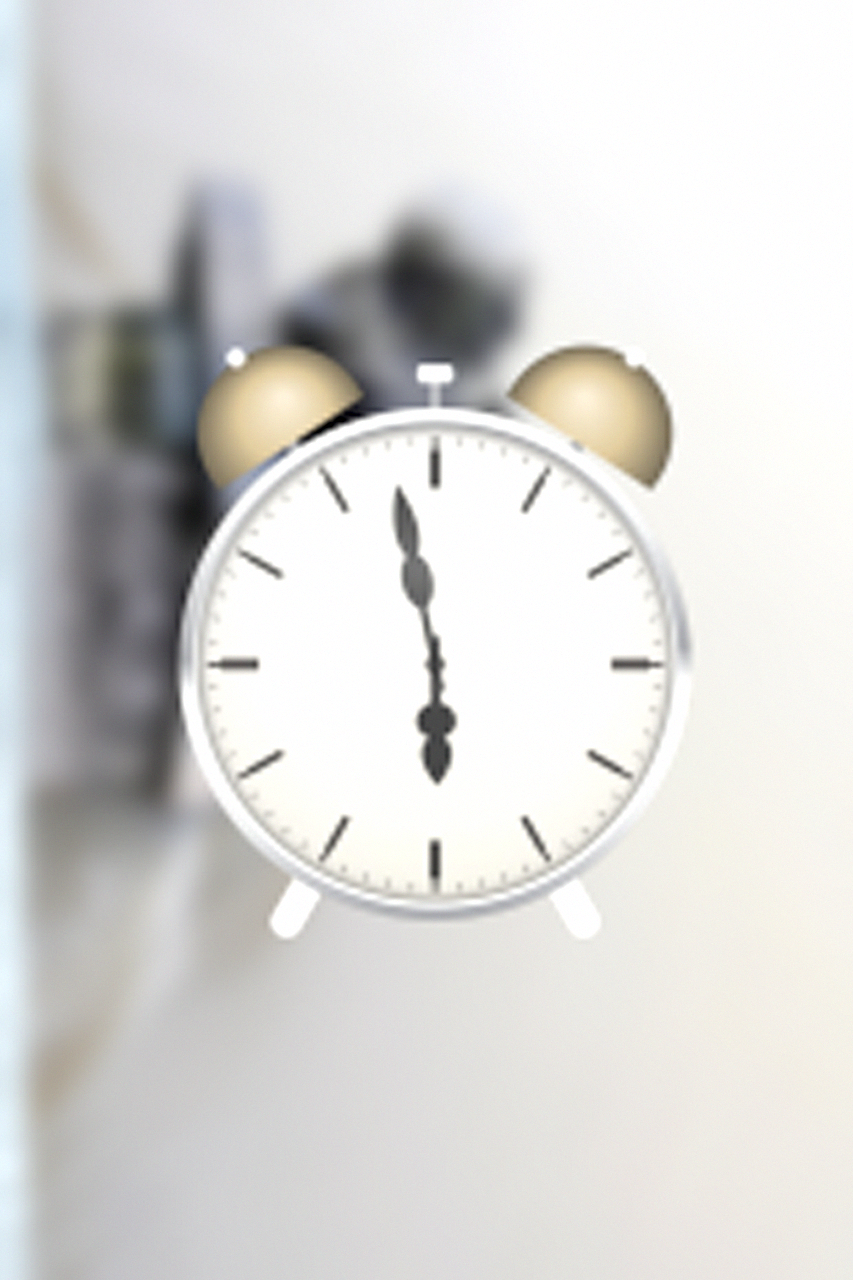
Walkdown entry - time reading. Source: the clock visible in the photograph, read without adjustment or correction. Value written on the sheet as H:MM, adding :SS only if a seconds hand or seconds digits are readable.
5:58
